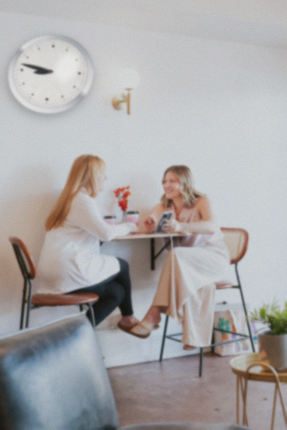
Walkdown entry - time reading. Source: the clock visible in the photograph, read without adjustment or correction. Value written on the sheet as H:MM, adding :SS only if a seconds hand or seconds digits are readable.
8:47
